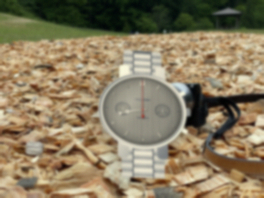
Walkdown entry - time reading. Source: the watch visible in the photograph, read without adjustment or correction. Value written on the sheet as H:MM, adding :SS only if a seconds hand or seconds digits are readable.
8:43
